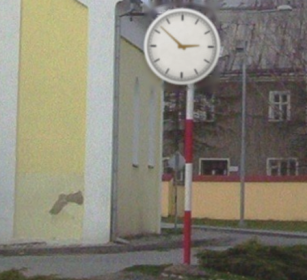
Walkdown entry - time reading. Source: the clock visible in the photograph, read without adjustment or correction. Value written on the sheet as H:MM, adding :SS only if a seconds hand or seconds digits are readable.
2:52
